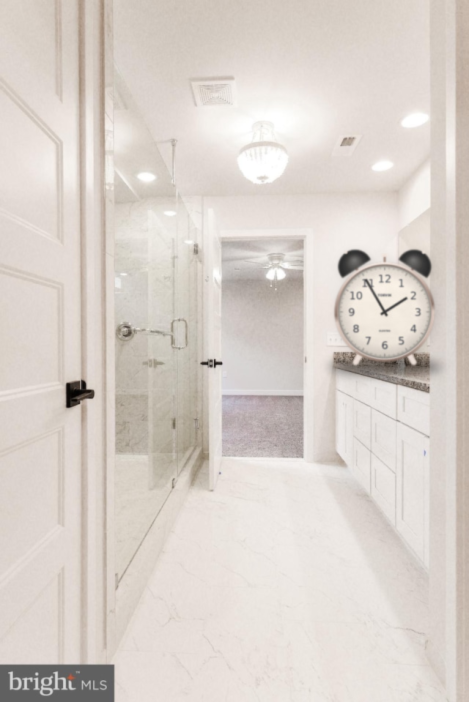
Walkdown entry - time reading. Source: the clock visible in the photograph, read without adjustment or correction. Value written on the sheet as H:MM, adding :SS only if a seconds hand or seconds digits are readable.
1:55
